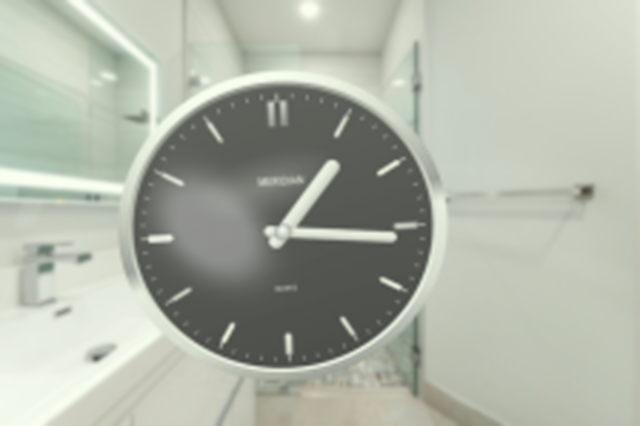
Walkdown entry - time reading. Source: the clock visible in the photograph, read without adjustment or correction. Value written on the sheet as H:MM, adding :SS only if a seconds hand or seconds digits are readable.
1:16
